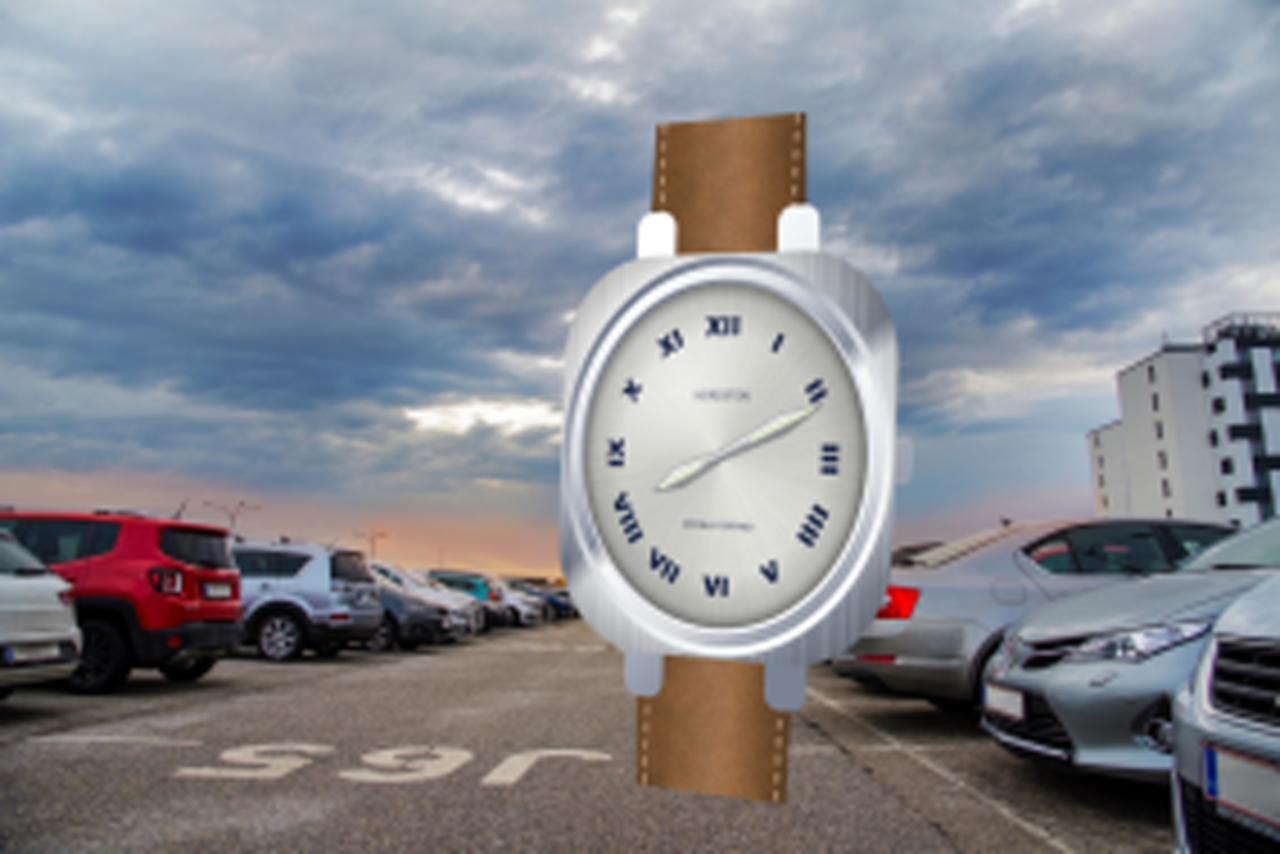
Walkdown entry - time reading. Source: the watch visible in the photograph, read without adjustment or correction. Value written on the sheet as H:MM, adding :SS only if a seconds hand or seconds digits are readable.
8:11
